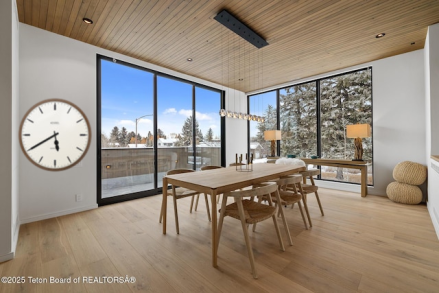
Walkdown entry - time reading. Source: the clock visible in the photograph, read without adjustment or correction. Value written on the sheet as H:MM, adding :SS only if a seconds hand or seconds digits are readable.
5:40
